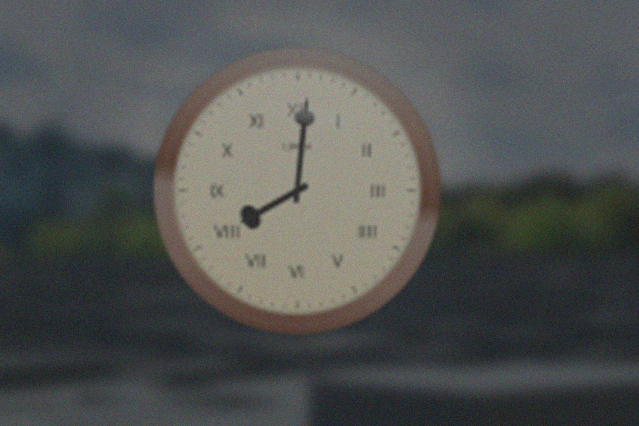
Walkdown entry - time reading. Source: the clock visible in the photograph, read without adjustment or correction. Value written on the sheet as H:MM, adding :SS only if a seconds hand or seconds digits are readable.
8:01
